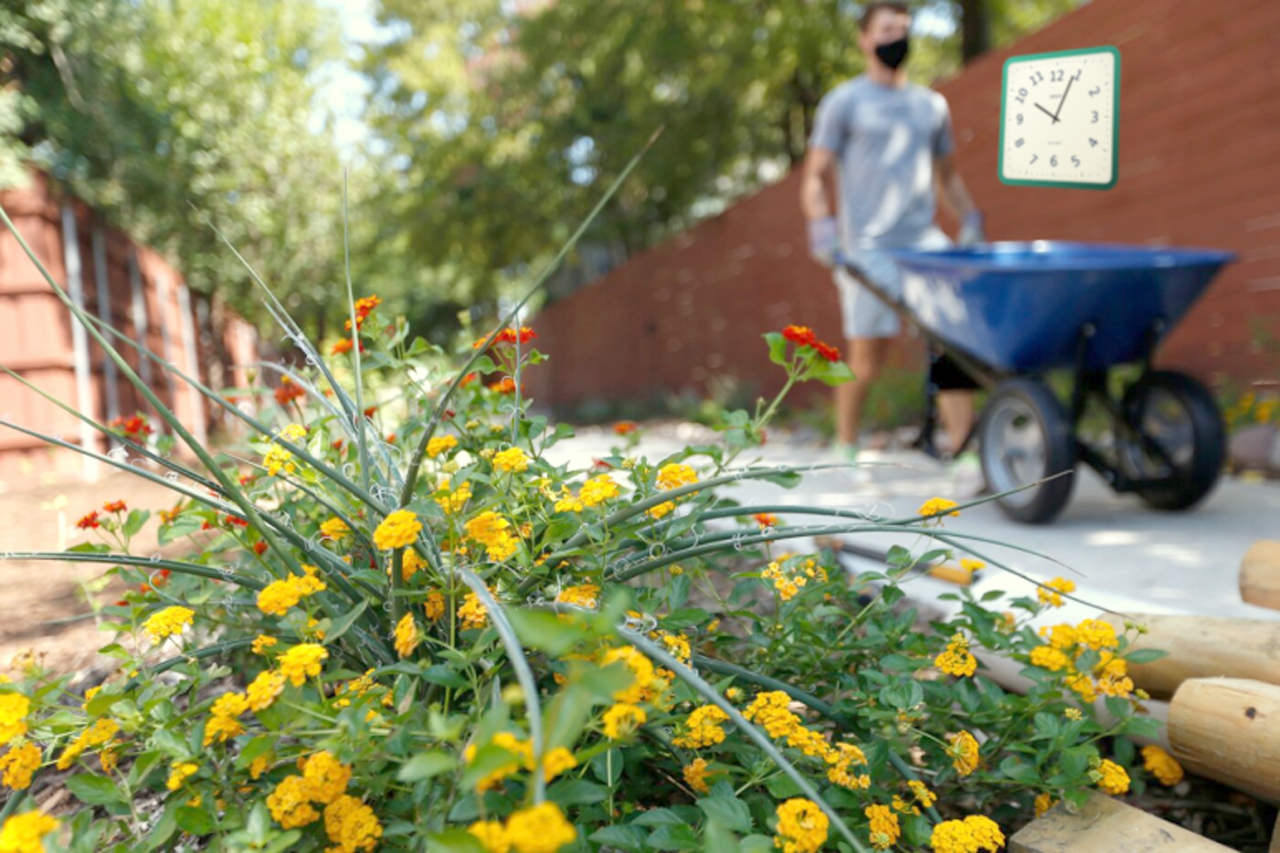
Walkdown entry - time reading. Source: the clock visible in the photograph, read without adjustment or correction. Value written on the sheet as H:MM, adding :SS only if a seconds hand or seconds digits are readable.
10:04
